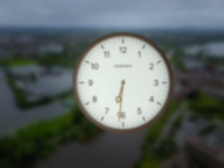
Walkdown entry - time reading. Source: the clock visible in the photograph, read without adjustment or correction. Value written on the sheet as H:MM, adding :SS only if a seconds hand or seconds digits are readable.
6:31
